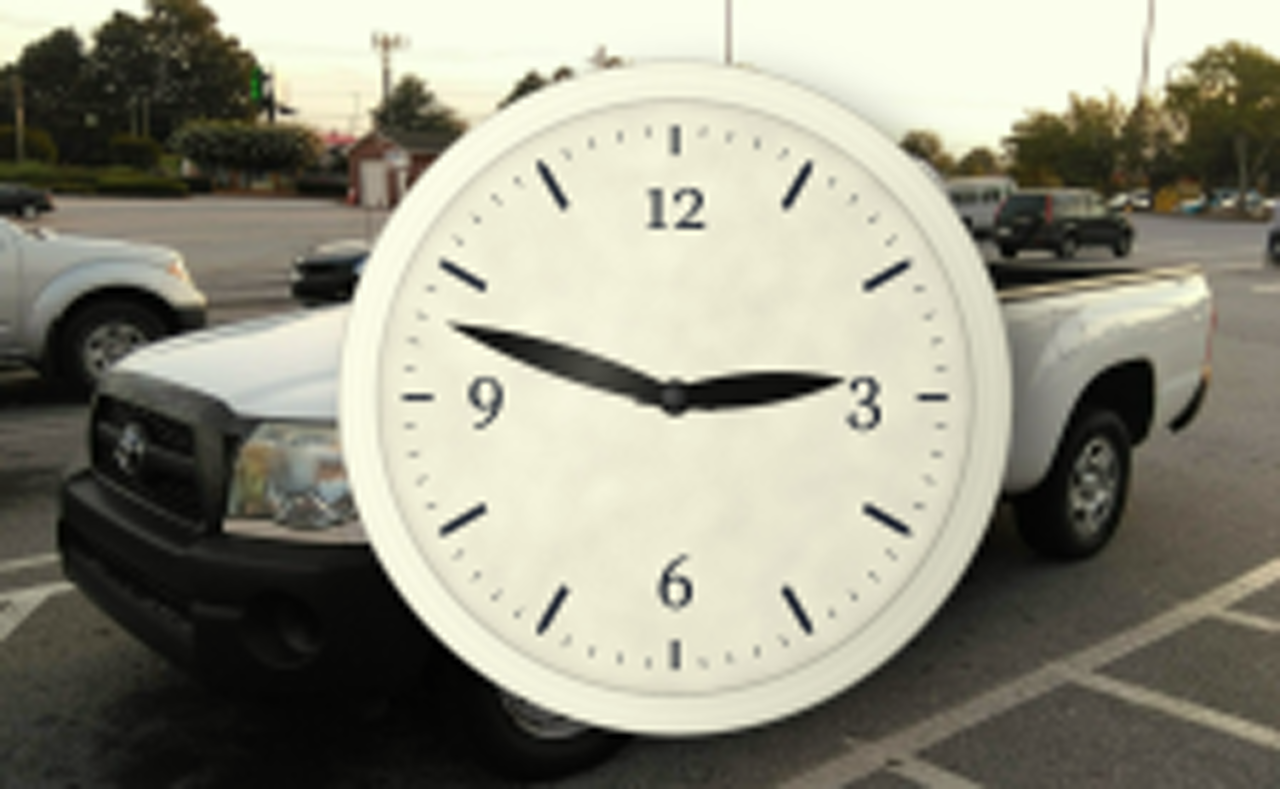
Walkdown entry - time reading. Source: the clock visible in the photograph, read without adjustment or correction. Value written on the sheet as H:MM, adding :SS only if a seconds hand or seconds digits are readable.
2:48
